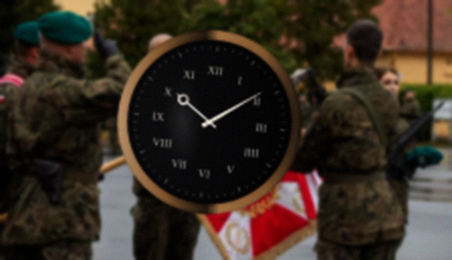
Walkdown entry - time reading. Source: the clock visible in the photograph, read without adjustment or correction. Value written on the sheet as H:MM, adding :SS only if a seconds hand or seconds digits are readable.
10:09
